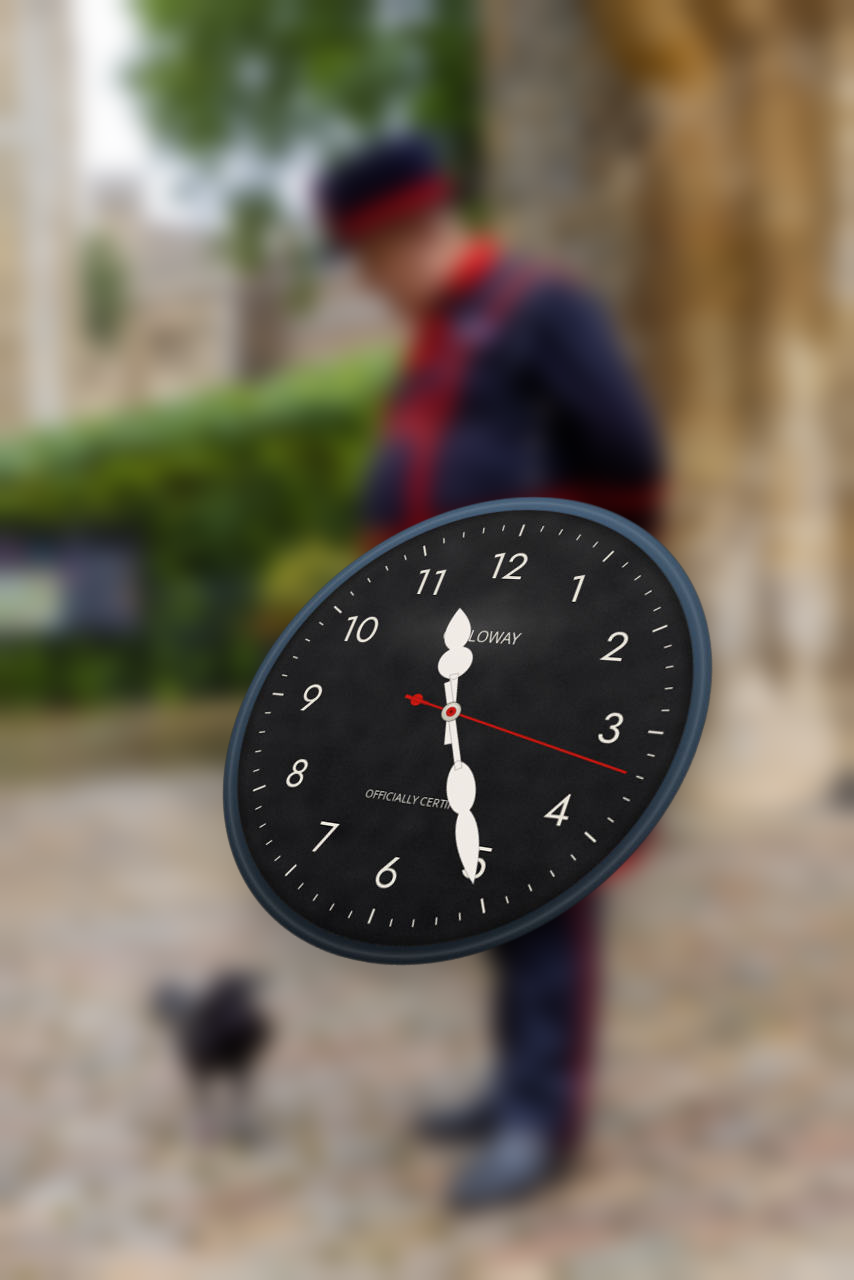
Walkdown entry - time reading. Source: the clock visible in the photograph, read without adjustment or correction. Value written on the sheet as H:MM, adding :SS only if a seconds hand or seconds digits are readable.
11:25:17
